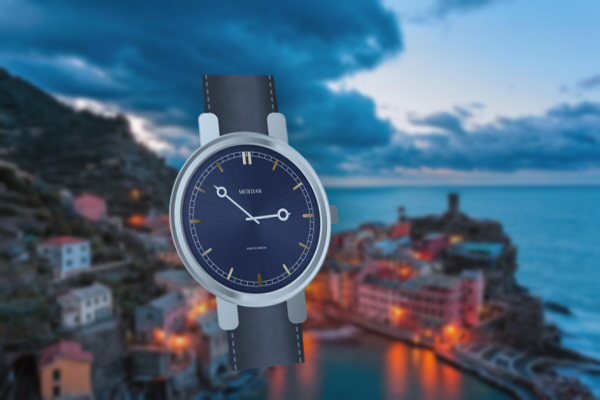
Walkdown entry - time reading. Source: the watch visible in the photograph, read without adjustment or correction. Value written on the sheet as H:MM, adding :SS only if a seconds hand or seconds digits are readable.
2:52
